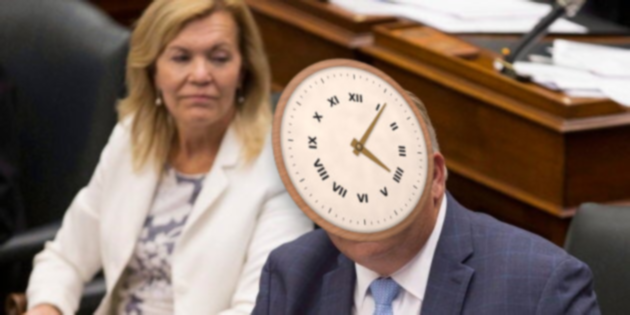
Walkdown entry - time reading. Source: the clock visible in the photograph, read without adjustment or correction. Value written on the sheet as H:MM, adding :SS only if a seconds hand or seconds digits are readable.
4:06
